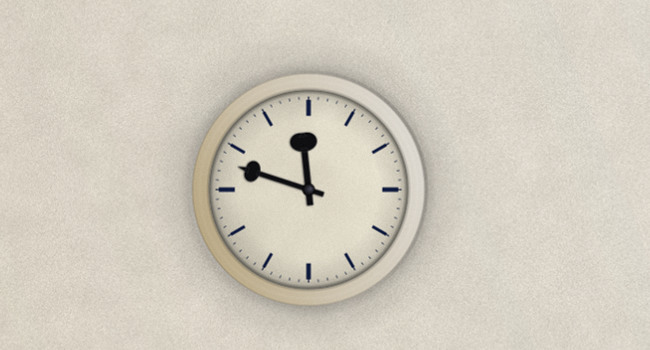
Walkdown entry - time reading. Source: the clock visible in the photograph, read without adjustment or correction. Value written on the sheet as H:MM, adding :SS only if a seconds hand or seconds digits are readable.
11:48
